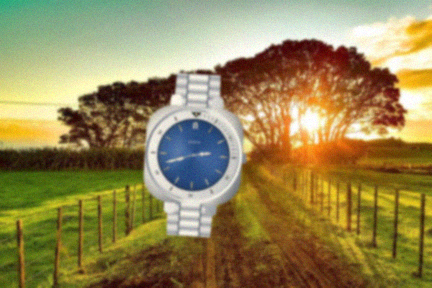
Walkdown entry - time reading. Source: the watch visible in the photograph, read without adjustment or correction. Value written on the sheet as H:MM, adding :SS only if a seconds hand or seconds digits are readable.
2:42
